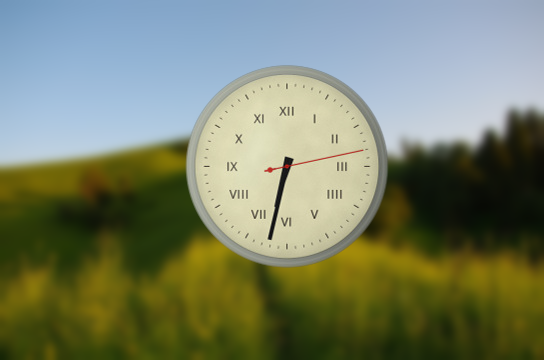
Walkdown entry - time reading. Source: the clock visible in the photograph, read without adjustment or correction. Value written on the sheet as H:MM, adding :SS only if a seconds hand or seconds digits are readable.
6:32:13
